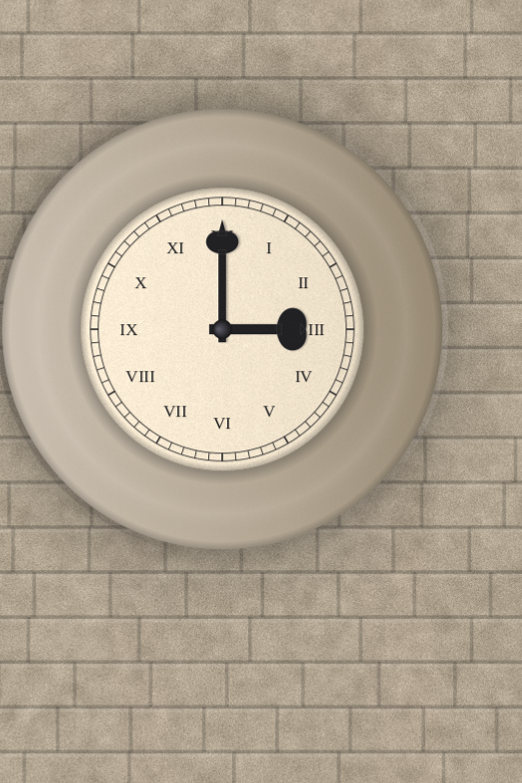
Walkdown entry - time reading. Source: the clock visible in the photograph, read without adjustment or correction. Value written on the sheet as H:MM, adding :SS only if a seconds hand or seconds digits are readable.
3:00
